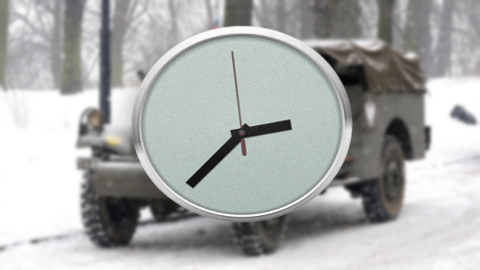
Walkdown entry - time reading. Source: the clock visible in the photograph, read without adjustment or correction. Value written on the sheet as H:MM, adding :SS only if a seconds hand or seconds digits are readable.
2:36:59
